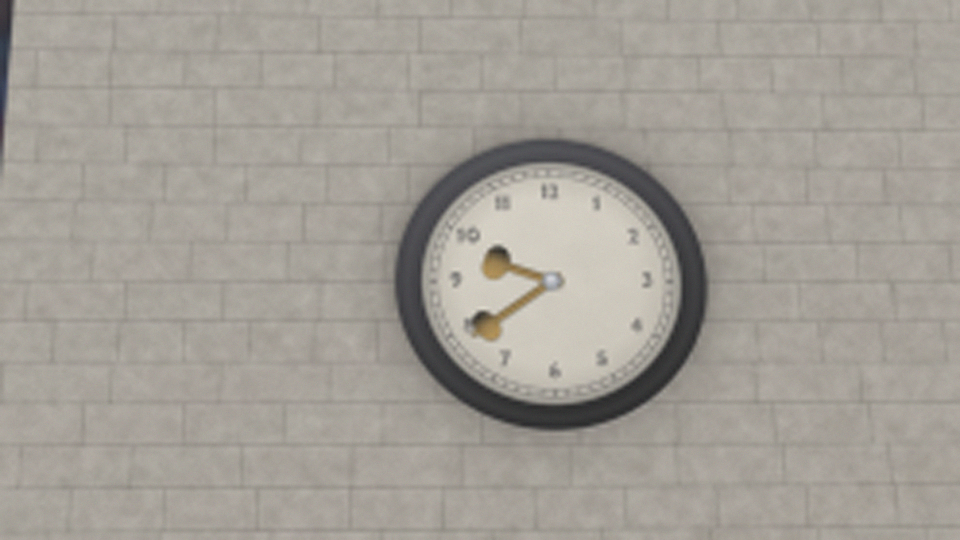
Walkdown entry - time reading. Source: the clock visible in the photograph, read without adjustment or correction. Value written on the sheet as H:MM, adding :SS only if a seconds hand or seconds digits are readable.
9:39
